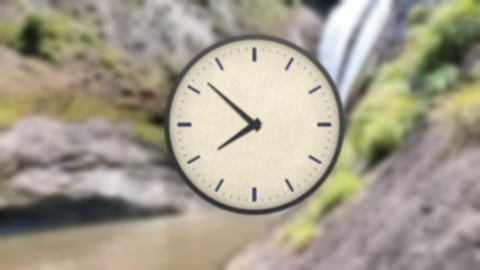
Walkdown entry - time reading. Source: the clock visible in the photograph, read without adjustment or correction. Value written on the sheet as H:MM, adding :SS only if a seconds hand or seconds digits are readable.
7:52
